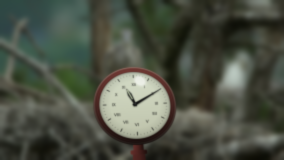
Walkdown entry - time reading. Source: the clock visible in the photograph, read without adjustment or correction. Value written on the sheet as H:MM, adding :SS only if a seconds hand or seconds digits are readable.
11:10
